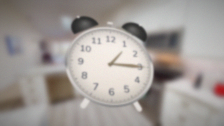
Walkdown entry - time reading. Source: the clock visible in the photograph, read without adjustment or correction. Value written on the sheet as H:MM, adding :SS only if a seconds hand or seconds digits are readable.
1:15
